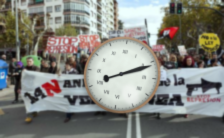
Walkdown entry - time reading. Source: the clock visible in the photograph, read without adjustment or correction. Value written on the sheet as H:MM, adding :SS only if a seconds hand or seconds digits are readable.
8:11
